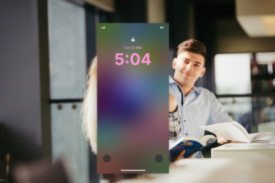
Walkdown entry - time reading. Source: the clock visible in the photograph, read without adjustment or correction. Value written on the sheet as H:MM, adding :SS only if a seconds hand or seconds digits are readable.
5:04
